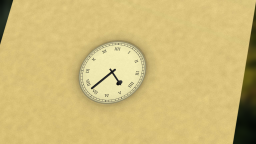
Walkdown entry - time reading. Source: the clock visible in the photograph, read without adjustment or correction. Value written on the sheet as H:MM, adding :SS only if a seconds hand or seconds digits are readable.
4:37
